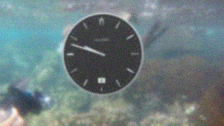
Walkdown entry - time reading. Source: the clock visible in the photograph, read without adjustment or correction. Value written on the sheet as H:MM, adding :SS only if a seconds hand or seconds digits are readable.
9:48
